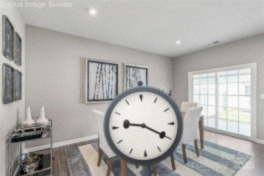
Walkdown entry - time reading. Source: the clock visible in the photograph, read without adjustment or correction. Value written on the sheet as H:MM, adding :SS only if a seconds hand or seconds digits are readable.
9:20
